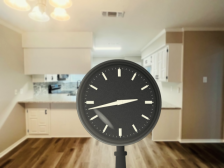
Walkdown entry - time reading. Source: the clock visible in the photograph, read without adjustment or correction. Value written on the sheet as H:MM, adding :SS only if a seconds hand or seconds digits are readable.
2:43
